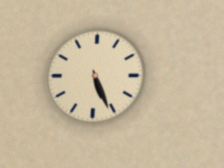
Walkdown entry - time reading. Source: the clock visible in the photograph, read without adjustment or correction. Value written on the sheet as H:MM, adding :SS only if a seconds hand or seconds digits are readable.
5:26
